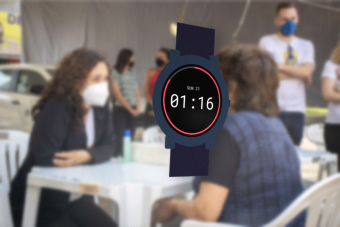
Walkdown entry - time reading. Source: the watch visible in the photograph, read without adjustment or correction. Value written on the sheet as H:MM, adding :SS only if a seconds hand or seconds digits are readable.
1:16
